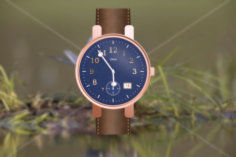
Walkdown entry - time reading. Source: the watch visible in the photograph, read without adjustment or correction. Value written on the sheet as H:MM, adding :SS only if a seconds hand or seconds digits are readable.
5:54
